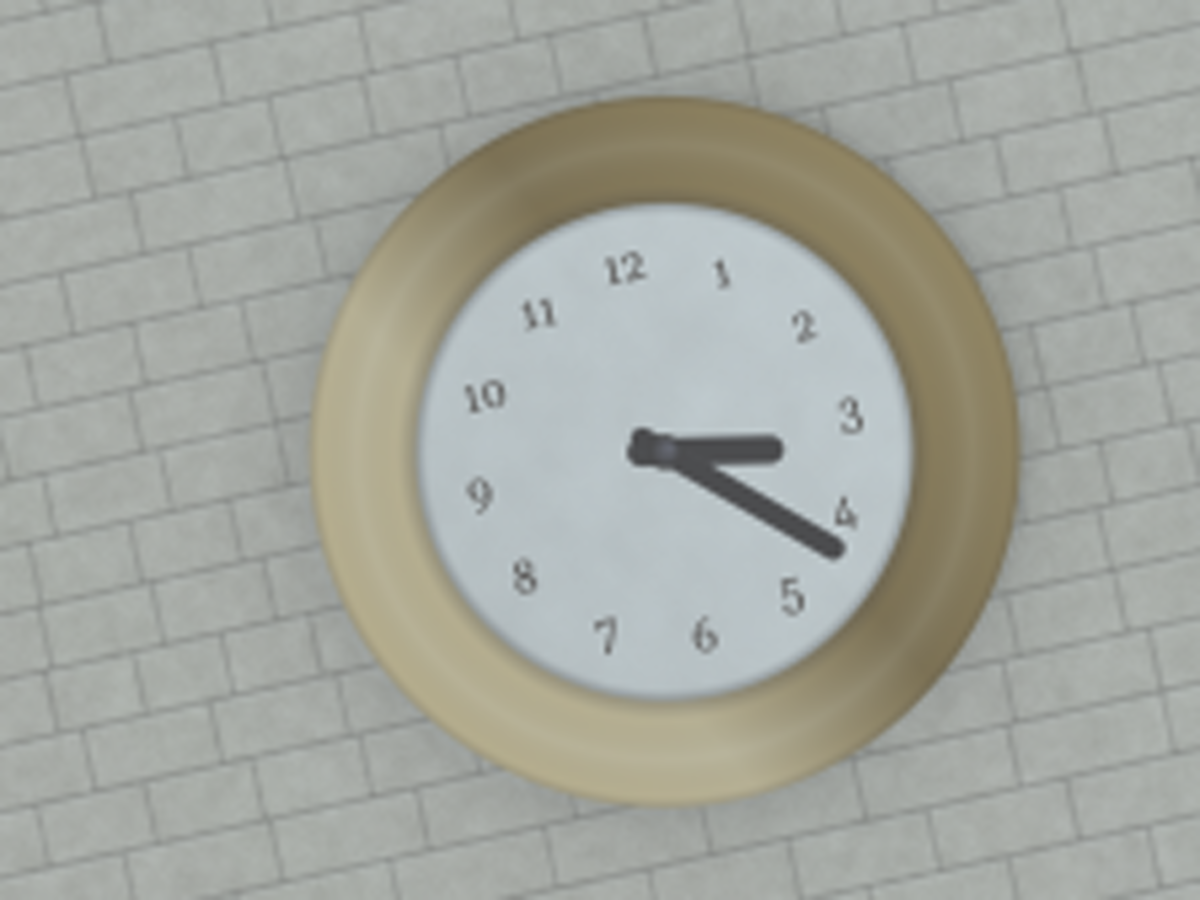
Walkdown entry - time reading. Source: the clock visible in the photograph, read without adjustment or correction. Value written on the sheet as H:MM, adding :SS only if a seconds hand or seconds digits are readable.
3:22
